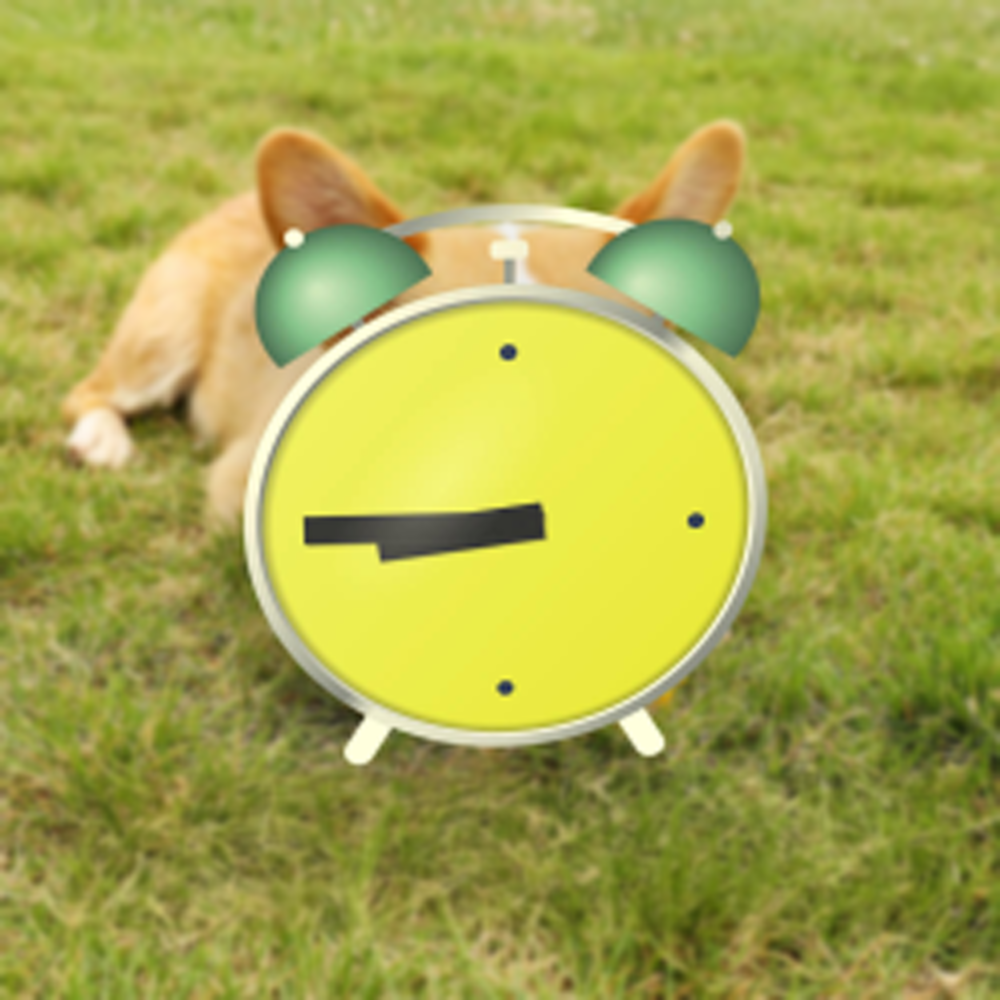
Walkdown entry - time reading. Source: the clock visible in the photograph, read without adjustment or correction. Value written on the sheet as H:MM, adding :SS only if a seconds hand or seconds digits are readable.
8:45
